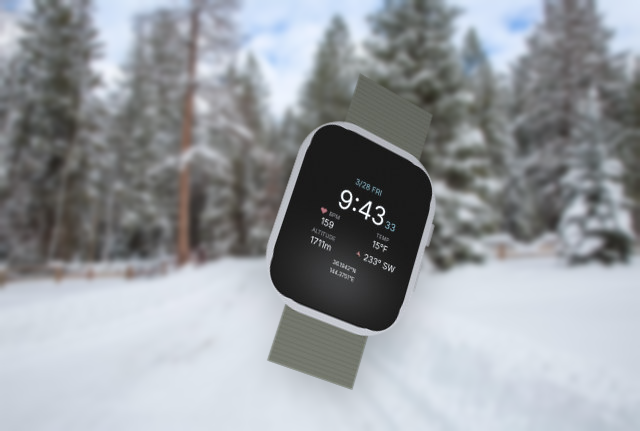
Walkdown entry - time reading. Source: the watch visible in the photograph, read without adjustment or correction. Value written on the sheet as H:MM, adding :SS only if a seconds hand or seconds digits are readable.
9:43:33
